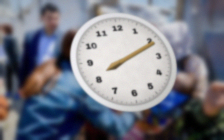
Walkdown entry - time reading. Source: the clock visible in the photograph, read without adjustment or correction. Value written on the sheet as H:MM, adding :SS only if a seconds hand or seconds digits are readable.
8:11
